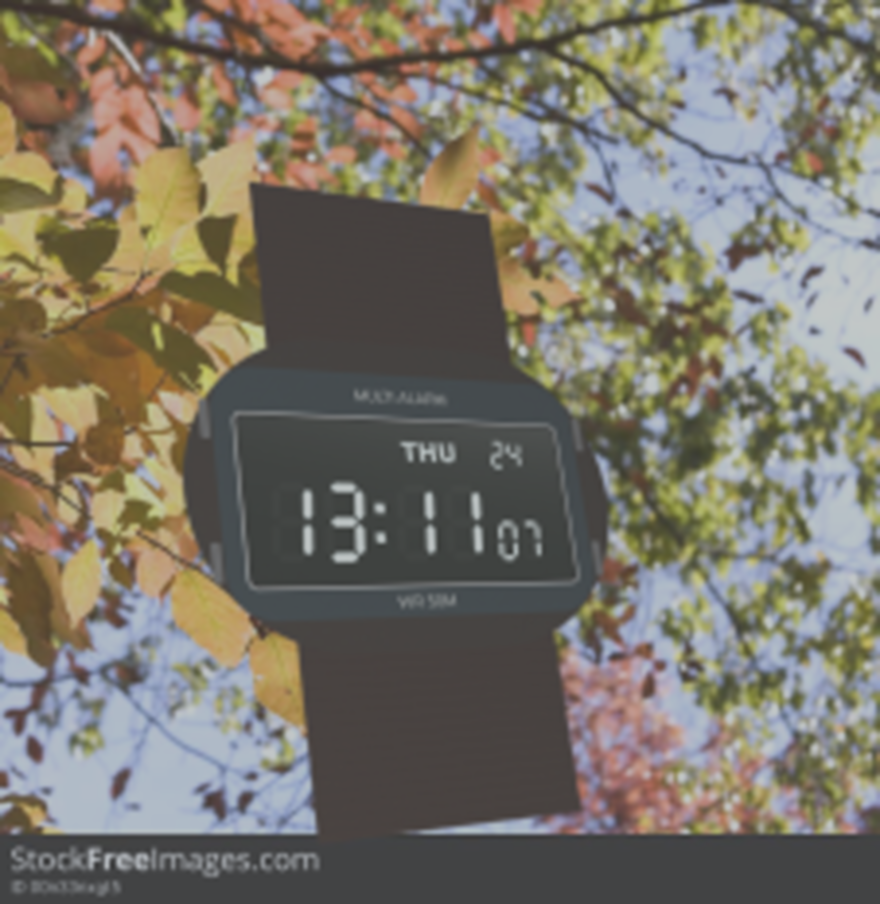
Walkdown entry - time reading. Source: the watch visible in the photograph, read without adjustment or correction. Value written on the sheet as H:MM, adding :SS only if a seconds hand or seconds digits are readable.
13:11:07
